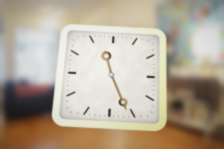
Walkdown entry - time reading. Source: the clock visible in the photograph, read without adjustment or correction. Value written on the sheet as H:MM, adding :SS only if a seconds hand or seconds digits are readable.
11:26
